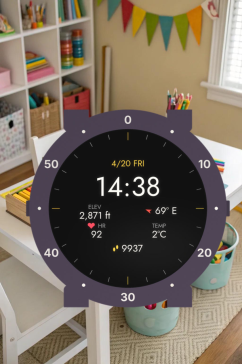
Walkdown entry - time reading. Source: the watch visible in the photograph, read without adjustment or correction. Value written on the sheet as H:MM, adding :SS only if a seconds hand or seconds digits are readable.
14:38
